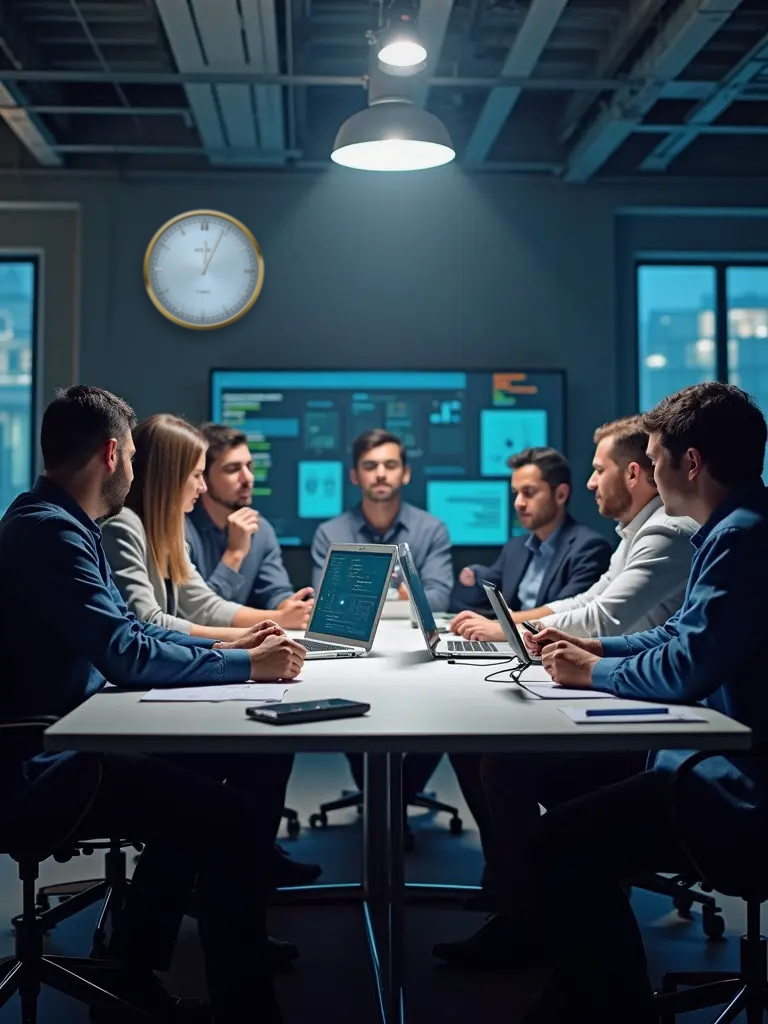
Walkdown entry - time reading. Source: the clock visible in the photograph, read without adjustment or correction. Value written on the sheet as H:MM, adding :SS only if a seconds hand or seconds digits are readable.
12:04
